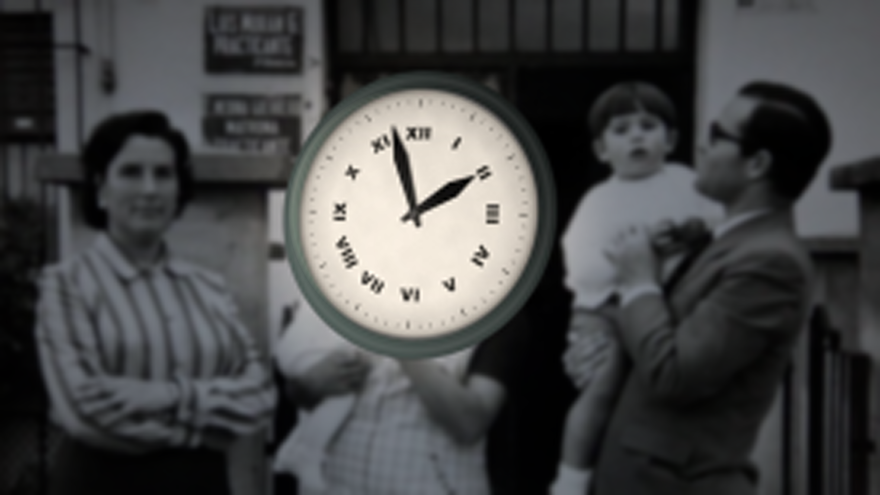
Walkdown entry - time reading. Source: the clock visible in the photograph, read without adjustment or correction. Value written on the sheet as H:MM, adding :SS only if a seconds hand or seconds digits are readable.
1:57
